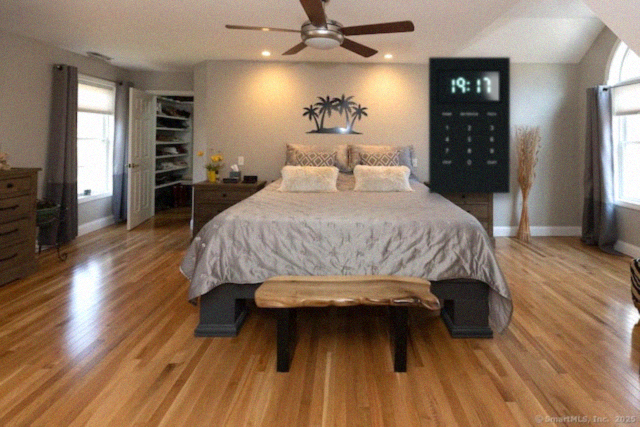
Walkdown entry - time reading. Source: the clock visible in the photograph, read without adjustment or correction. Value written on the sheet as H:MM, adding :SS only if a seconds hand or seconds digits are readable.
19:17
